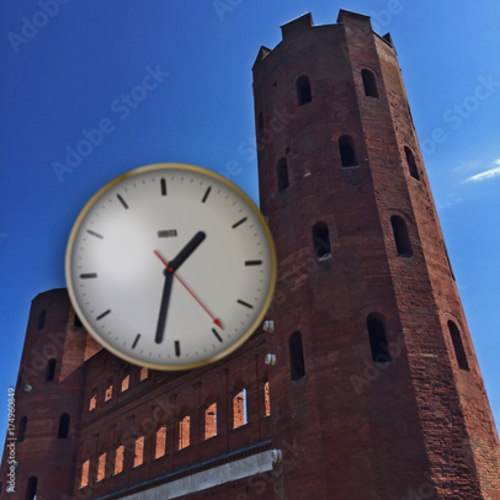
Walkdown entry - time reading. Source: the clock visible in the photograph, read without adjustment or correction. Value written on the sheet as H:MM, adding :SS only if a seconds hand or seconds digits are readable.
1:32:24
